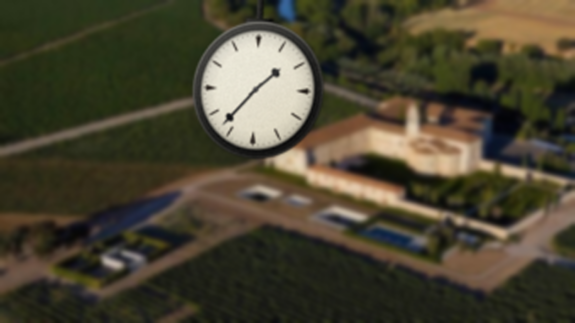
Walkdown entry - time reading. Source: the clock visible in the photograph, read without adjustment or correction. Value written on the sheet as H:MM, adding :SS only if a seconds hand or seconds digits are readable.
1:37
